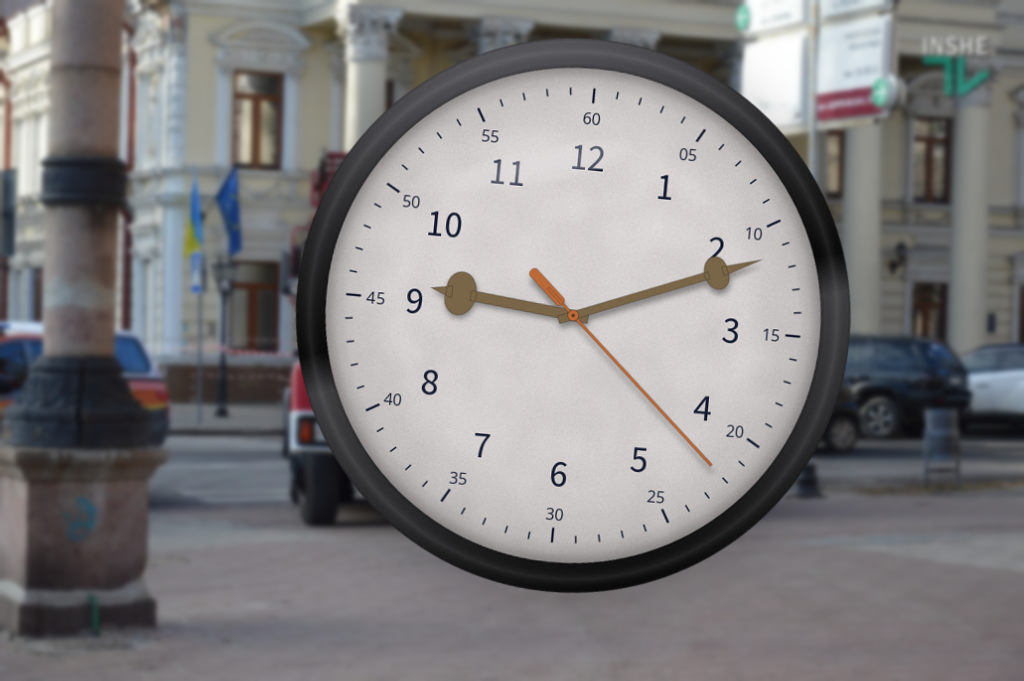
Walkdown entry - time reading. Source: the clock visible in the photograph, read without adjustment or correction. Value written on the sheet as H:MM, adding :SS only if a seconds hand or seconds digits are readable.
9:11:22
